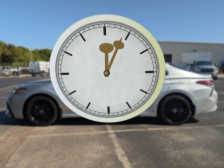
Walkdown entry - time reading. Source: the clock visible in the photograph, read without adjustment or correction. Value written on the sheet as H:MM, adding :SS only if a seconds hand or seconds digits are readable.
12:04
